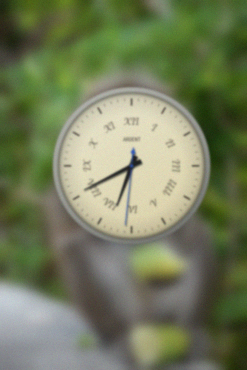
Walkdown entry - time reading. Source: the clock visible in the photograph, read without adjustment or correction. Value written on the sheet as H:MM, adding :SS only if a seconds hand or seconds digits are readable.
6:40:31
